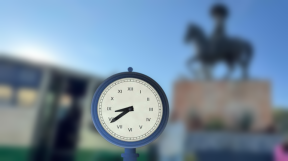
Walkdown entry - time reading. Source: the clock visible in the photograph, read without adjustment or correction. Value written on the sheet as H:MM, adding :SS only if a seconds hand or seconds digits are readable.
8:39
